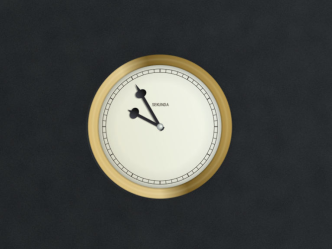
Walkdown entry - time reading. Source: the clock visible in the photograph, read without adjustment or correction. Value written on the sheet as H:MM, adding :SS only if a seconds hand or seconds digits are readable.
9:55
